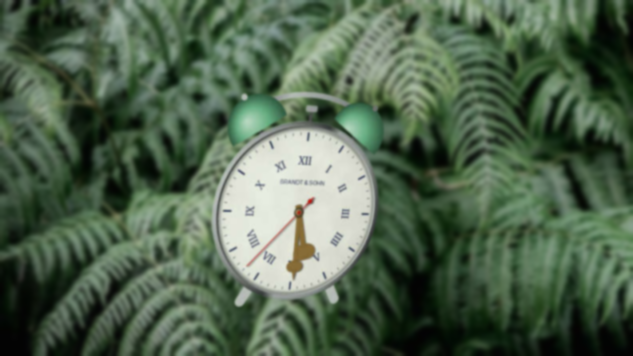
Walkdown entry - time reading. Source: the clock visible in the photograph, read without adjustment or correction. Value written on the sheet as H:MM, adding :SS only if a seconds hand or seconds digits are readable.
5:29:37
